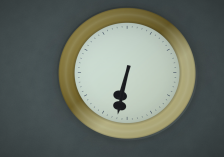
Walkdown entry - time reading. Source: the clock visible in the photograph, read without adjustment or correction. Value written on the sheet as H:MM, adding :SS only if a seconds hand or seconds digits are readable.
6:32
